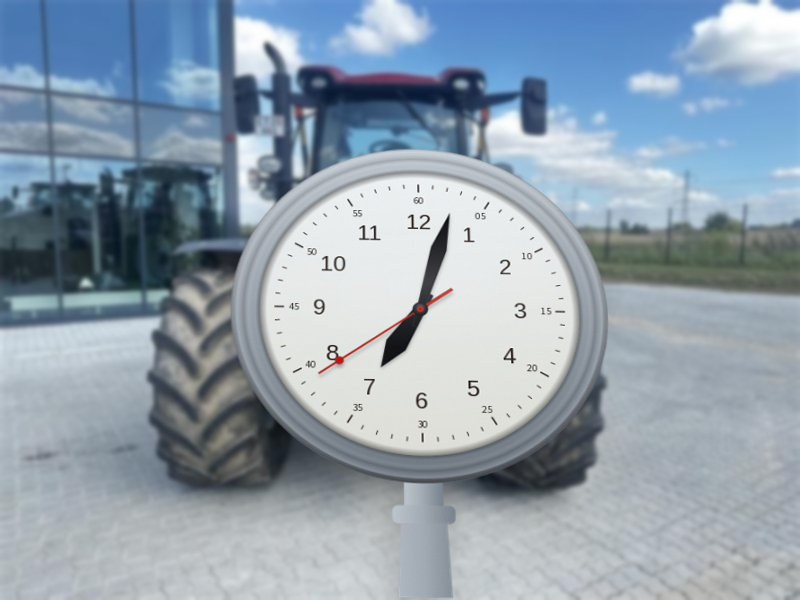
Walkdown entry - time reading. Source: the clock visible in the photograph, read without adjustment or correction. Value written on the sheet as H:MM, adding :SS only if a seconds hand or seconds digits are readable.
7:02:39
